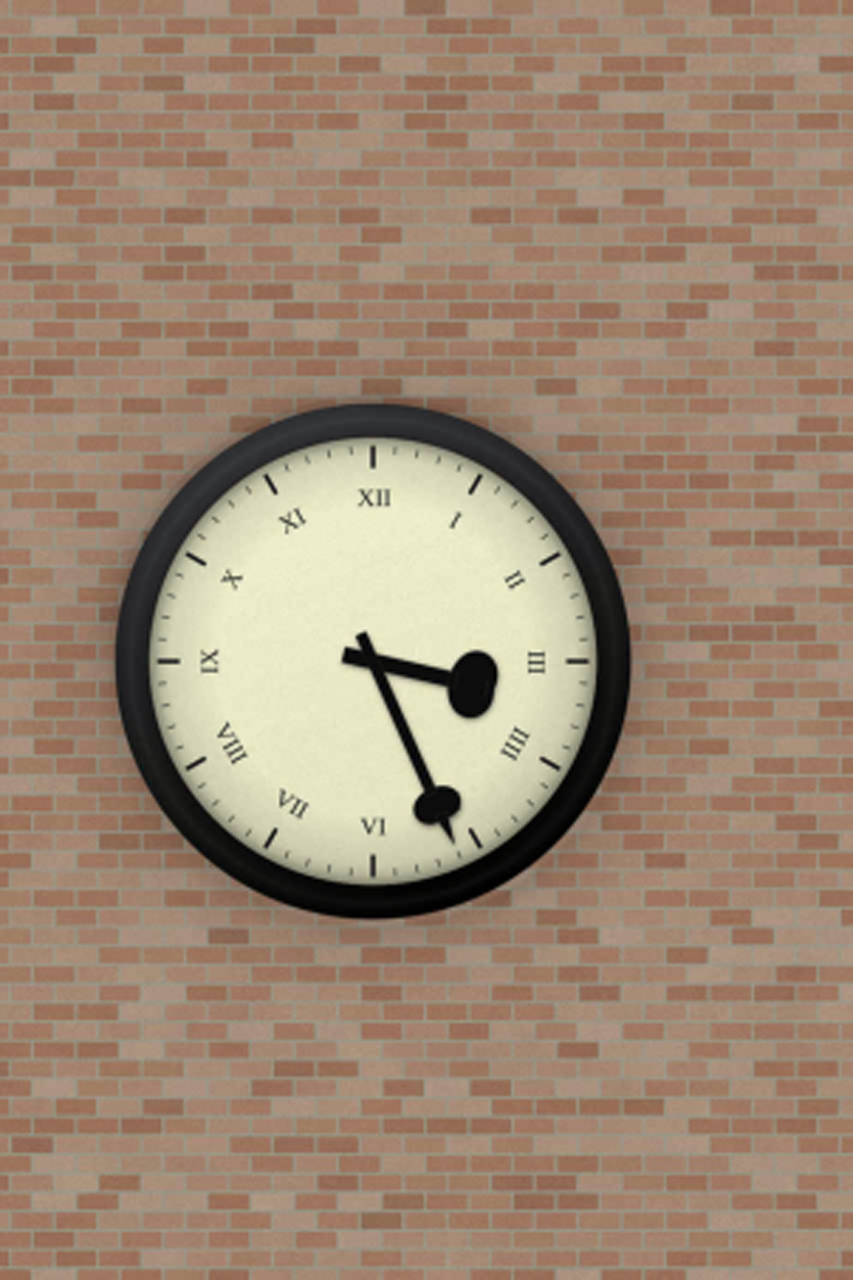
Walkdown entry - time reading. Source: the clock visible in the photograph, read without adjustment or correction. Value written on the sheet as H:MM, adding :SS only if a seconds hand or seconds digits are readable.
3:26
